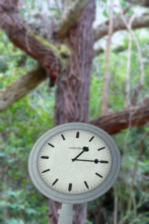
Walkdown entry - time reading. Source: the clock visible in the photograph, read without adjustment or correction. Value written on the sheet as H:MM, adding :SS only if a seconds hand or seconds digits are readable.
1:15
